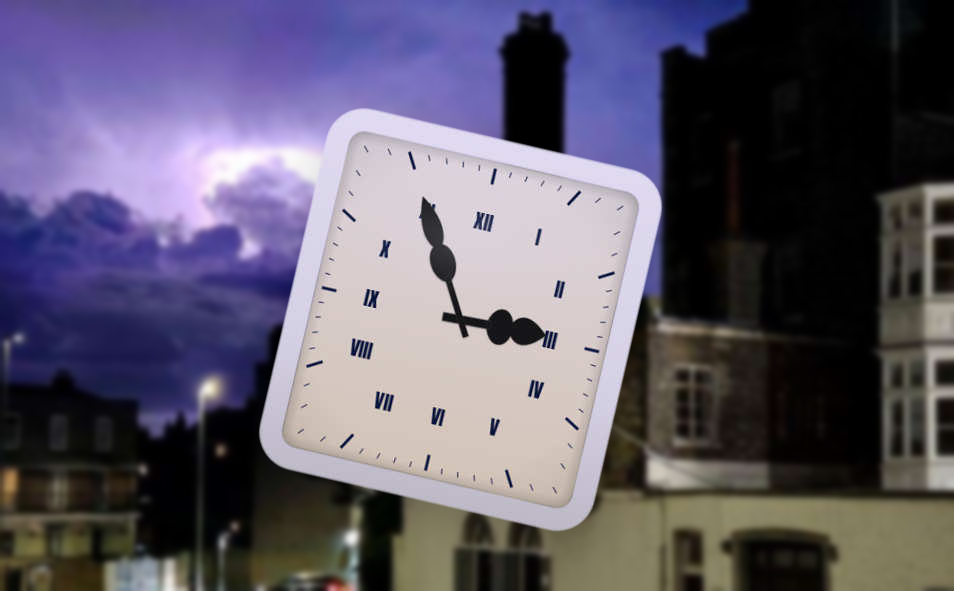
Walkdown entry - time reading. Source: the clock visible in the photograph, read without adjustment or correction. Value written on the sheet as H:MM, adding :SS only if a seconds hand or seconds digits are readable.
2:55
